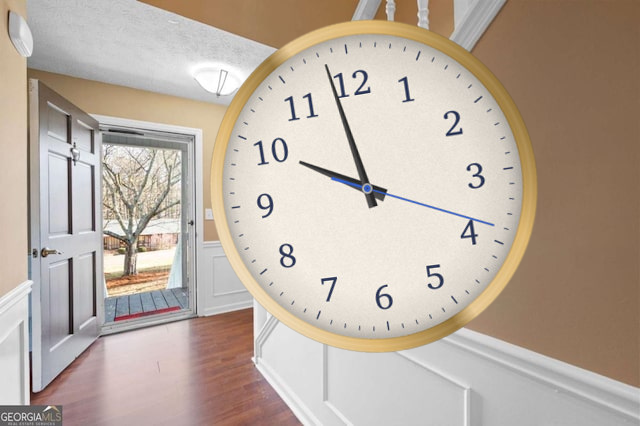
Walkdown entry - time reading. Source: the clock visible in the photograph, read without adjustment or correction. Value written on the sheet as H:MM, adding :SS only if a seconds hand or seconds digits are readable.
9:58:19
